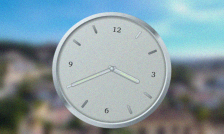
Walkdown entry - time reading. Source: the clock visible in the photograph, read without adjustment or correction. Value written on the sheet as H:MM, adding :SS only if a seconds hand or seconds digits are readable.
3:40
